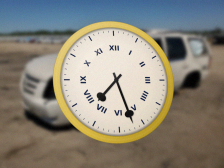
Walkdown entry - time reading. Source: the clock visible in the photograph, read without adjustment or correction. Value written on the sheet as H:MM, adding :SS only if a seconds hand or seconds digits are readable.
7:27
